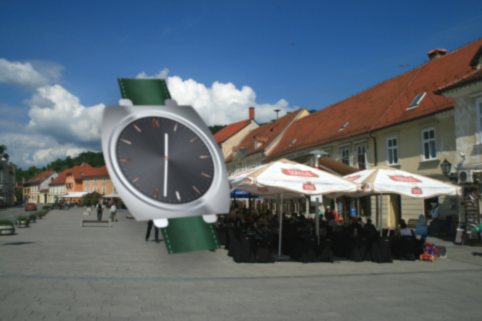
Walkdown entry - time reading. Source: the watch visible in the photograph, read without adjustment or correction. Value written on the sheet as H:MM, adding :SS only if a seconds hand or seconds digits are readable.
12:33
